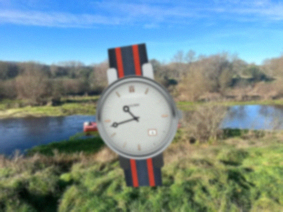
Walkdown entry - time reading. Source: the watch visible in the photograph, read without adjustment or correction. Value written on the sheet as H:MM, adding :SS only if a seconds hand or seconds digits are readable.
10:43
